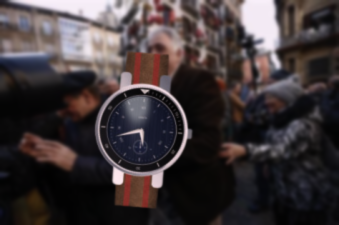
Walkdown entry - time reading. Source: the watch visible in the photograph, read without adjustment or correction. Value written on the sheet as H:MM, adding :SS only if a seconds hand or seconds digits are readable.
5:42
